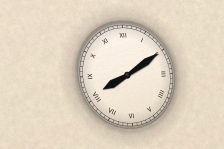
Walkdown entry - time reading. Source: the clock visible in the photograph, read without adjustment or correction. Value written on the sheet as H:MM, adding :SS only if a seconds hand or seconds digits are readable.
8:10
